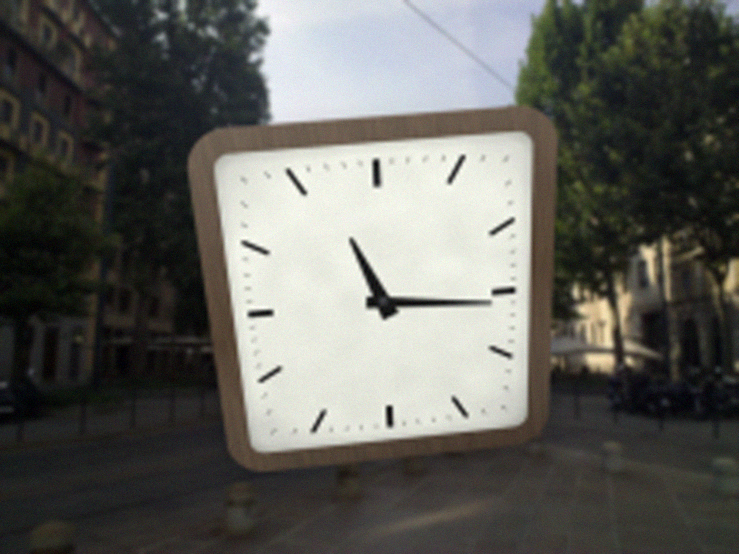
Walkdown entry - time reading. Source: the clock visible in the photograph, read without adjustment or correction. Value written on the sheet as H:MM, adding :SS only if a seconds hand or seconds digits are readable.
11:16
